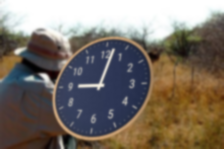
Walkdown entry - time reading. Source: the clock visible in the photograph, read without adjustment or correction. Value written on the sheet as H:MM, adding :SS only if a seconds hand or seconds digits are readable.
9:02
